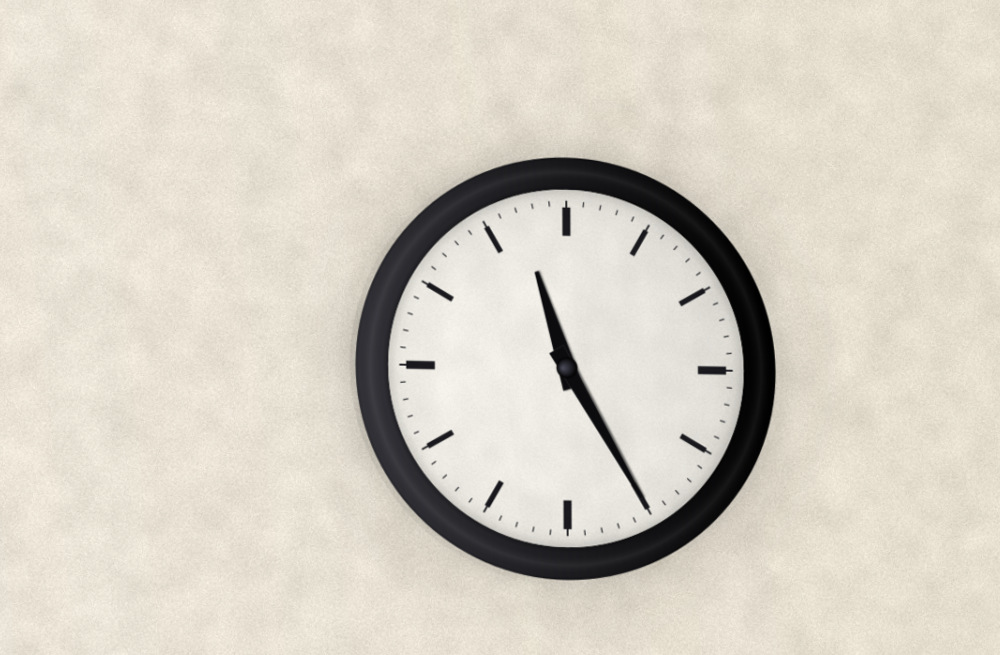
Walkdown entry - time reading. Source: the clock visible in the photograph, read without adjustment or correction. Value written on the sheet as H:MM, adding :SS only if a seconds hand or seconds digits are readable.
11:25
